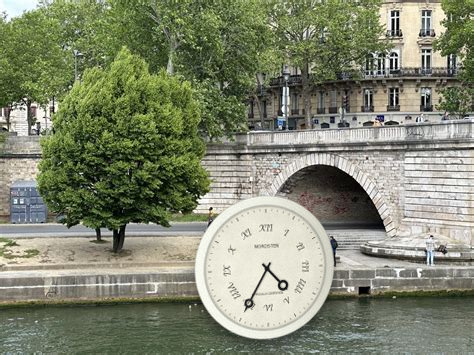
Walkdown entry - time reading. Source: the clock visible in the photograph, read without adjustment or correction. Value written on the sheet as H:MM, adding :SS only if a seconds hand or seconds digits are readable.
4:35
